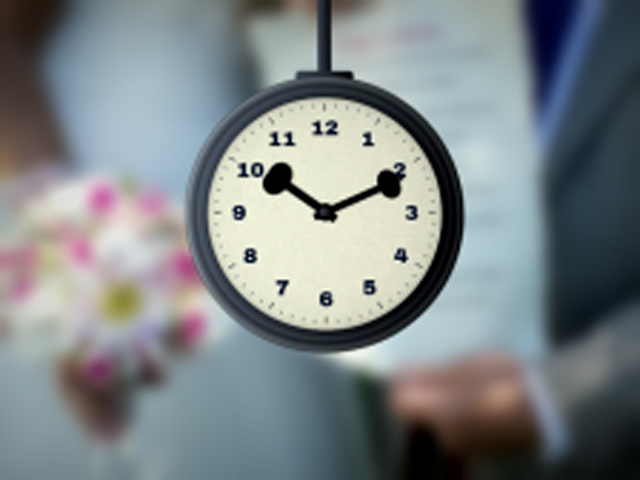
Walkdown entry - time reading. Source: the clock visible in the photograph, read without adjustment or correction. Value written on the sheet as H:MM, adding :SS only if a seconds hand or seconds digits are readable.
10:11
